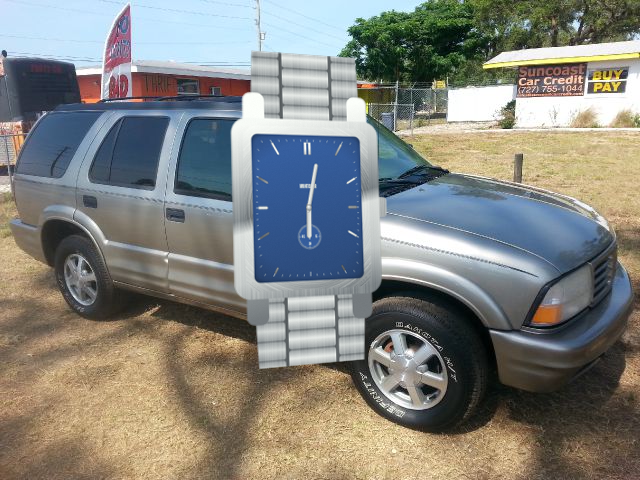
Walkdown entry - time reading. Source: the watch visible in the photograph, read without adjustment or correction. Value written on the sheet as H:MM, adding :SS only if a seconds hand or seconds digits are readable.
6:02
